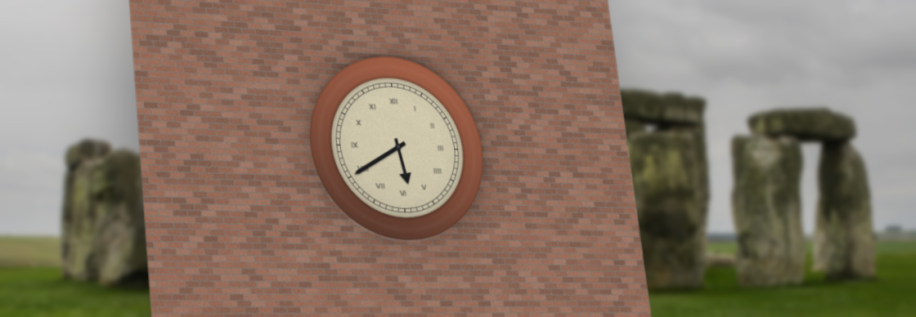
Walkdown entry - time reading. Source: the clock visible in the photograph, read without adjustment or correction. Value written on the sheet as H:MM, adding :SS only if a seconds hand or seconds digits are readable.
5:40
